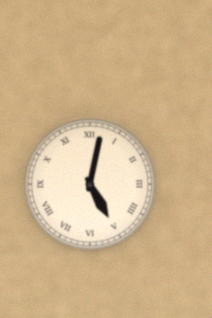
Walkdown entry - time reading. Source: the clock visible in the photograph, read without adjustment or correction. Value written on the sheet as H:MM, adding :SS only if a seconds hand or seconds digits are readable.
5:02
